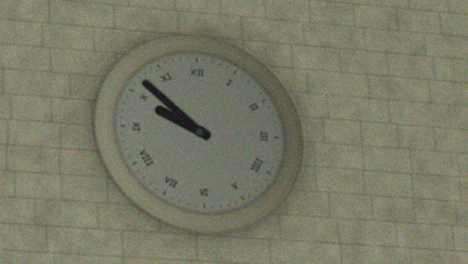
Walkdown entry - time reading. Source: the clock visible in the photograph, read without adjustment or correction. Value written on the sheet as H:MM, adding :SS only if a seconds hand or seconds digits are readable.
9:52
